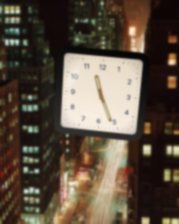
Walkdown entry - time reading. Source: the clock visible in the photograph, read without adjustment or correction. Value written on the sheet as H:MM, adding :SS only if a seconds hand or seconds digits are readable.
11:26
